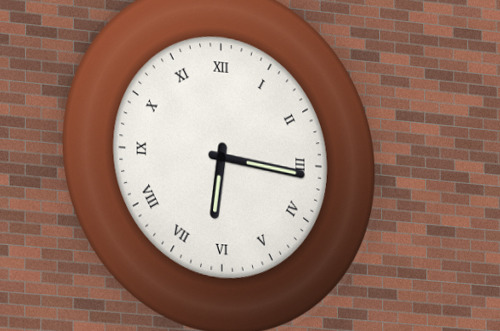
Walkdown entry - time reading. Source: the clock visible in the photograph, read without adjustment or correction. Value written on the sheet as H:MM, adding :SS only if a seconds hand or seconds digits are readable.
6:16
